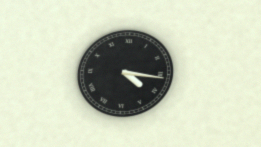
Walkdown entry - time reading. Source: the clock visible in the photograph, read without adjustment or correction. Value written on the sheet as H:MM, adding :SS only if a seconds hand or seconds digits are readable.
4:16
